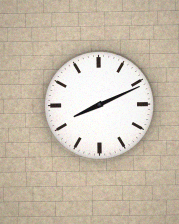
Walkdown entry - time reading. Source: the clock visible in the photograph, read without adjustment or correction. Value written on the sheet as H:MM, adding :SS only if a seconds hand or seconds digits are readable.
8:11
